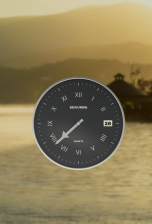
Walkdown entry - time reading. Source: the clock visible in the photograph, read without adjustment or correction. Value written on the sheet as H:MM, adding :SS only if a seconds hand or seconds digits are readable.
7:38
